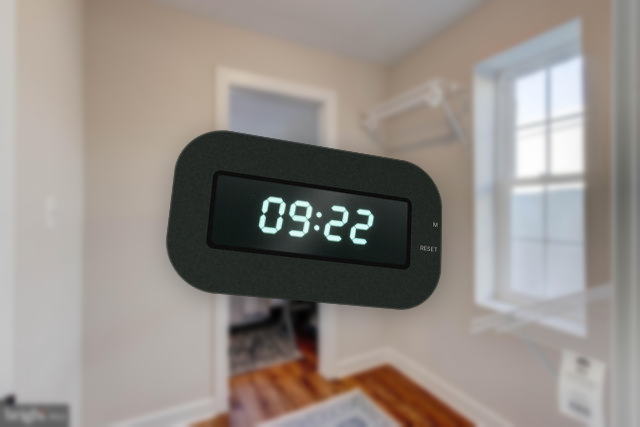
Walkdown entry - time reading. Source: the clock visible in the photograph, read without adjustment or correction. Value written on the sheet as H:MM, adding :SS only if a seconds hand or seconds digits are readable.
9:22
